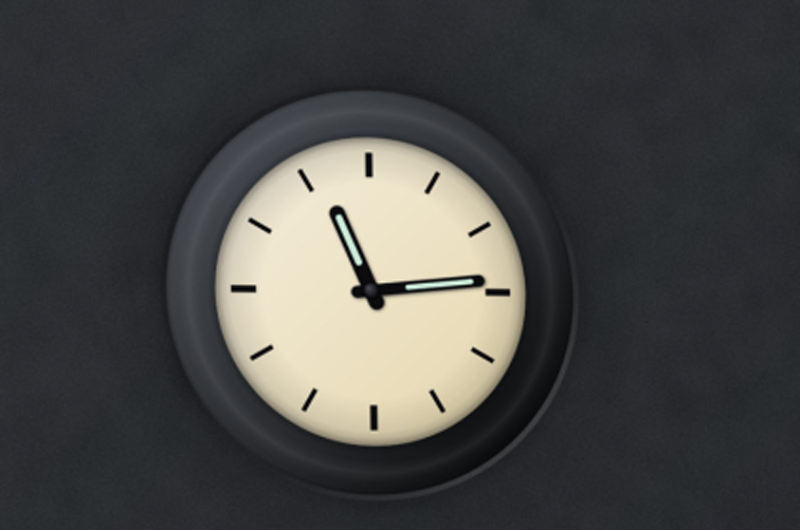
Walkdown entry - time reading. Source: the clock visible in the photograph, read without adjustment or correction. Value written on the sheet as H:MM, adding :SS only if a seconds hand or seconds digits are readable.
11:14
